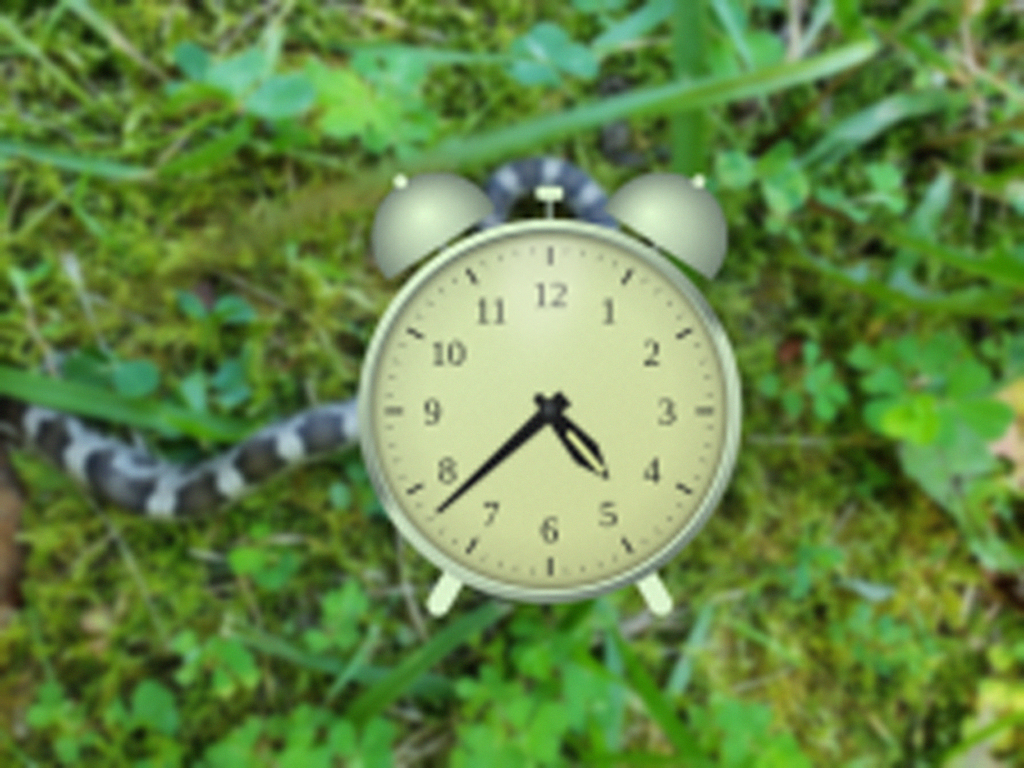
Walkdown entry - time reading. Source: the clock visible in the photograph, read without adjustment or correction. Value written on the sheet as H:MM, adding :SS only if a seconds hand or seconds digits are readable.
4:38
